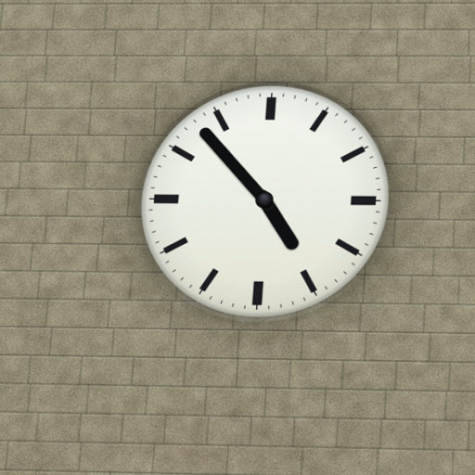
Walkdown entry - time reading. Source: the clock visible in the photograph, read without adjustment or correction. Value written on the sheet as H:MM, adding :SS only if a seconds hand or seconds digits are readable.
4:53
